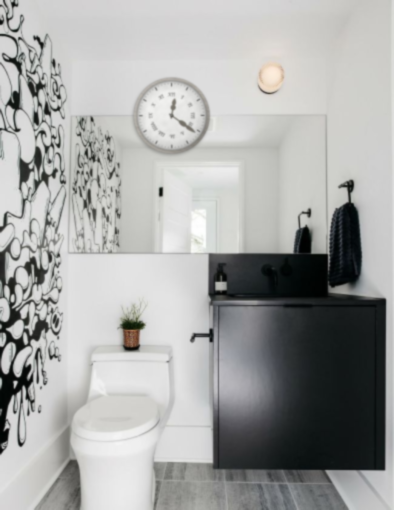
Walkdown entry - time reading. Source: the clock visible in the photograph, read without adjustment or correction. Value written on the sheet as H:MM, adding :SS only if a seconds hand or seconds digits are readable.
12:21
